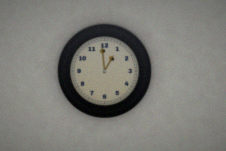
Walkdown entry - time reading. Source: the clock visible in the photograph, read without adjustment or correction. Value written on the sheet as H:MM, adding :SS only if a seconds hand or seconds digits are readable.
12:59
